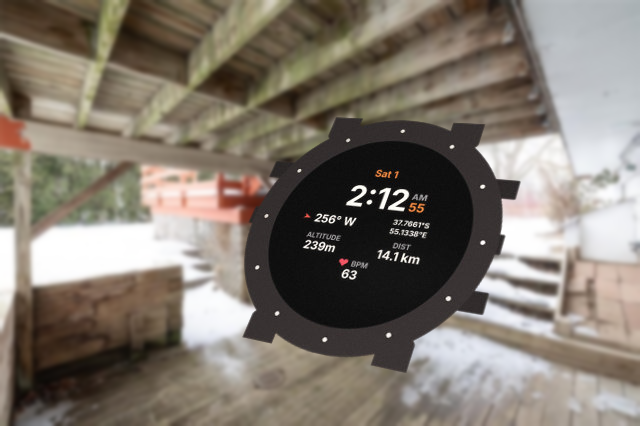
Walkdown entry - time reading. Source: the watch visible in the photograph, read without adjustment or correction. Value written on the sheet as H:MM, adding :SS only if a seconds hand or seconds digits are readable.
2:12:55
